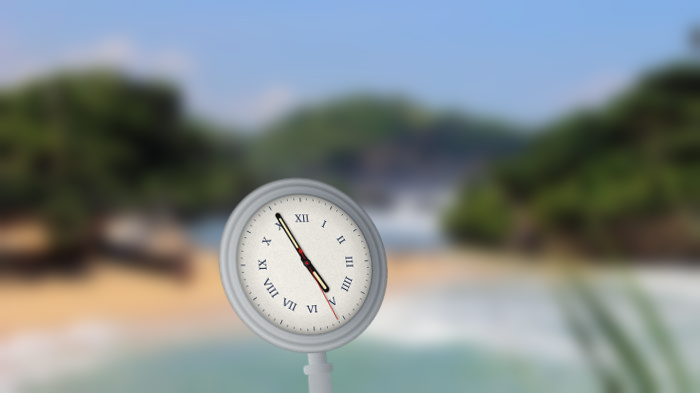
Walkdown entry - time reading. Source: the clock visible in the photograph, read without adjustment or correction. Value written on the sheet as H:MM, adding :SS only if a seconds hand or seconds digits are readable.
4:55:26
